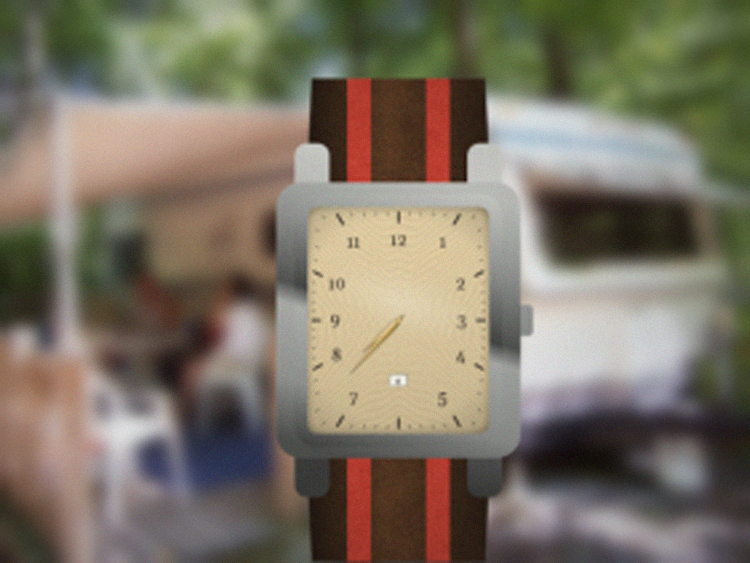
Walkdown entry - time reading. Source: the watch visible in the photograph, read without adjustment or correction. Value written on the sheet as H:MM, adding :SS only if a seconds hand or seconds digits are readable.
7:37
